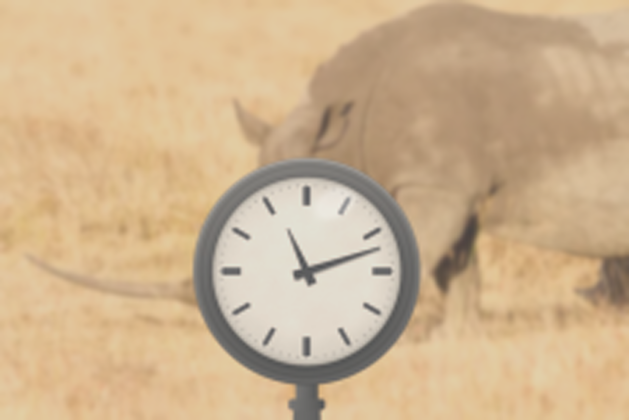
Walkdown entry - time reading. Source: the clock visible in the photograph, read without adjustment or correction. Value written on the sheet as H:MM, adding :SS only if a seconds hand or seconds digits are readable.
11:12
